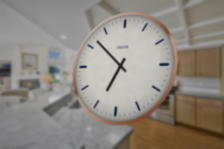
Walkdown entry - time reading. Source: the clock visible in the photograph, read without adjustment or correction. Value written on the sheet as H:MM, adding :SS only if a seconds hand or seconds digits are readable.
6:52
